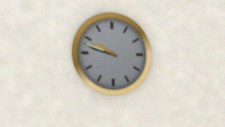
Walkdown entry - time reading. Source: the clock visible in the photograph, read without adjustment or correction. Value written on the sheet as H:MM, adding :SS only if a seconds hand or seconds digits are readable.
9:48
